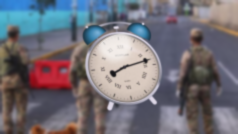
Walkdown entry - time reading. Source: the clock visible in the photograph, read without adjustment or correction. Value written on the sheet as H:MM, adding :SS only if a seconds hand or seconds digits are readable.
8:13
